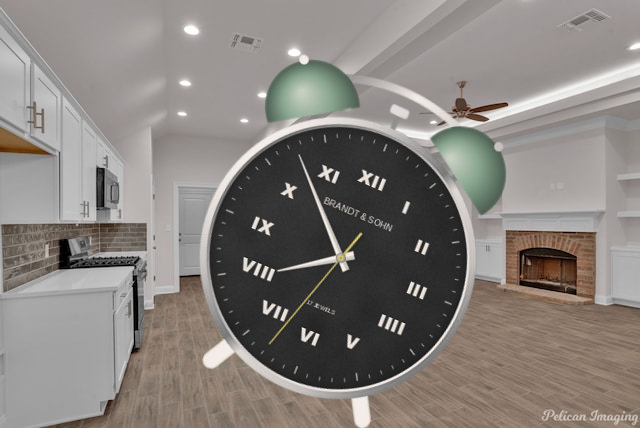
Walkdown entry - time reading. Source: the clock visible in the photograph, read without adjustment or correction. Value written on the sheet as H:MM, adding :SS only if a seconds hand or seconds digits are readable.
7:52:33
